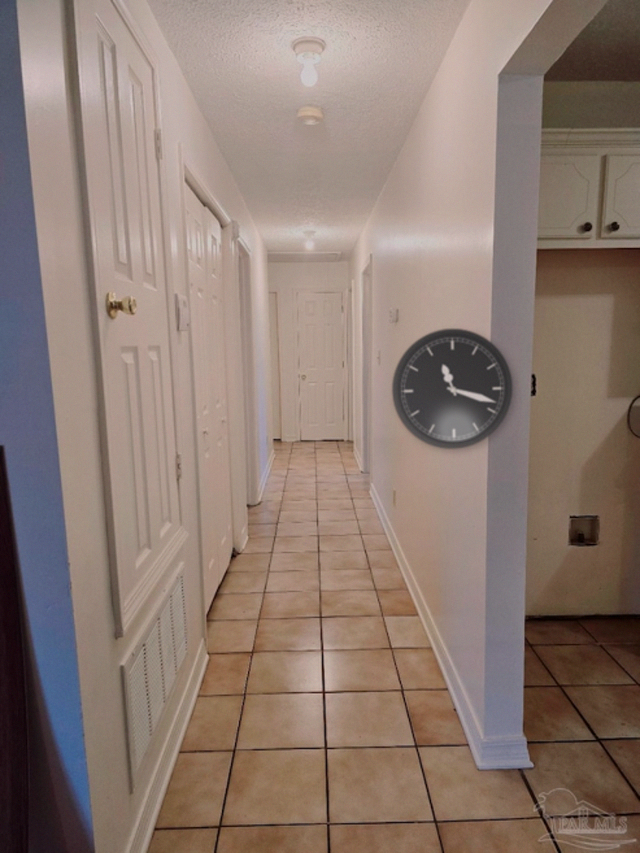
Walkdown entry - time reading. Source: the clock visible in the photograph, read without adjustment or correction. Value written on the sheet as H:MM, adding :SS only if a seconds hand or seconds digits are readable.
11:18
